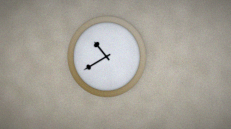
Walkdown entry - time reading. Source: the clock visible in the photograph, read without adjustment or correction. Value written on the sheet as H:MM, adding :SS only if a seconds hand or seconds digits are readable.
10:40
